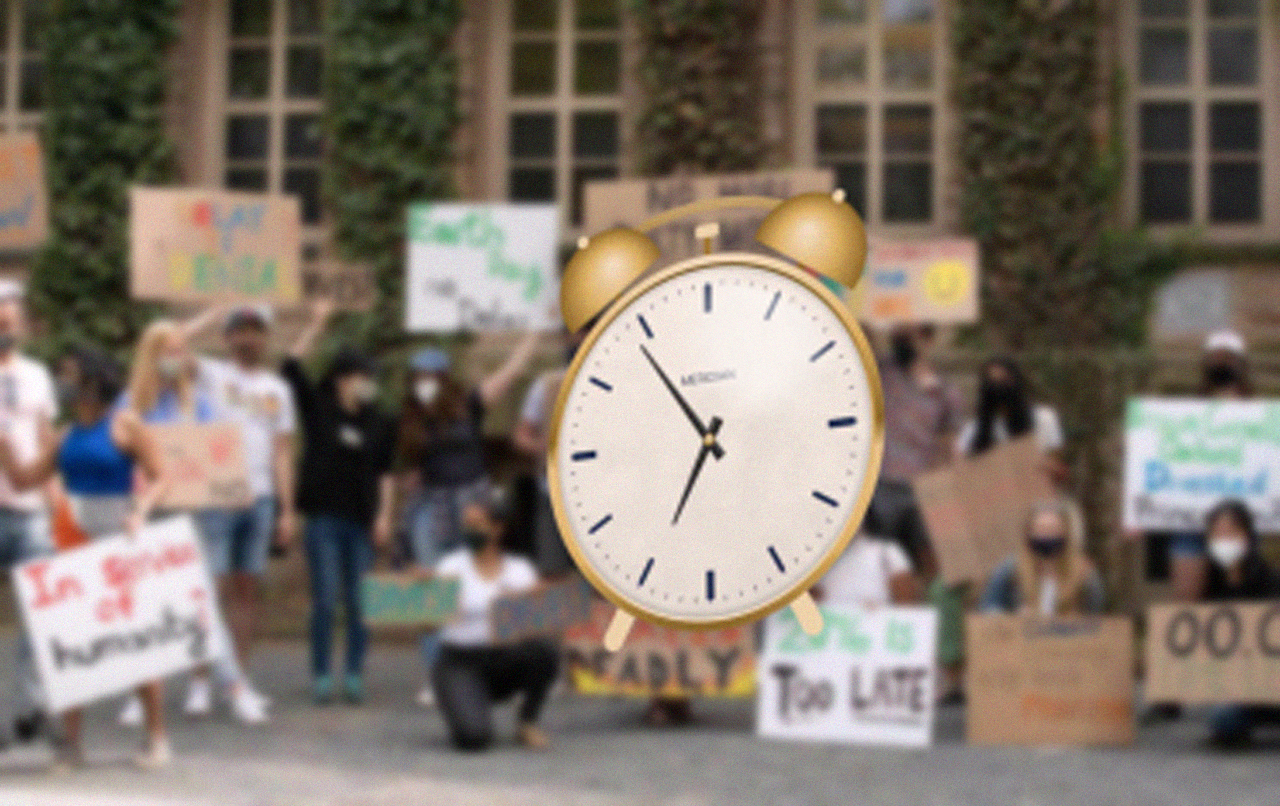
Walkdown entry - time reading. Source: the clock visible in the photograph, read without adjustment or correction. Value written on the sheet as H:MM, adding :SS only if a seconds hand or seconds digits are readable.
6:54
